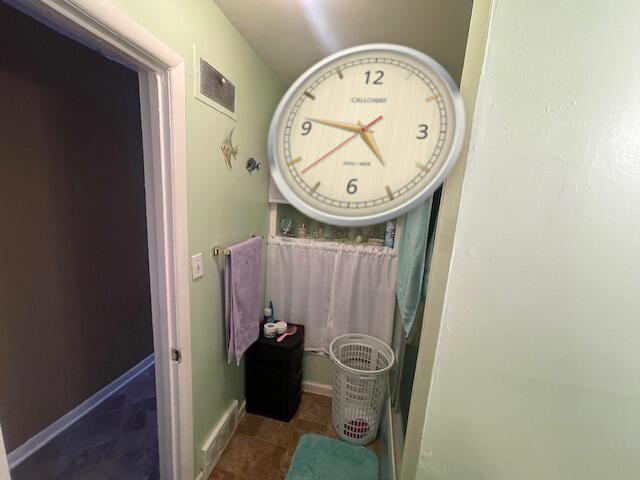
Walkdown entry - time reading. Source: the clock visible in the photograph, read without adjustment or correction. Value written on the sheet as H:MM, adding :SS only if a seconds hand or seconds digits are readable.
4:46:38
